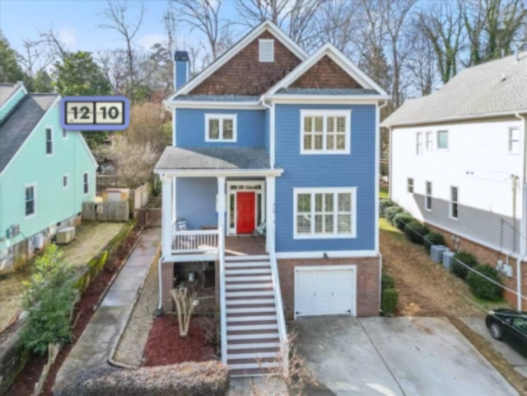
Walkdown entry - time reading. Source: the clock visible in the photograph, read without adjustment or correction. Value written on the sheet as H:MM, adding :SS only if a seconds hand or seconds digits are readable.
12:10
